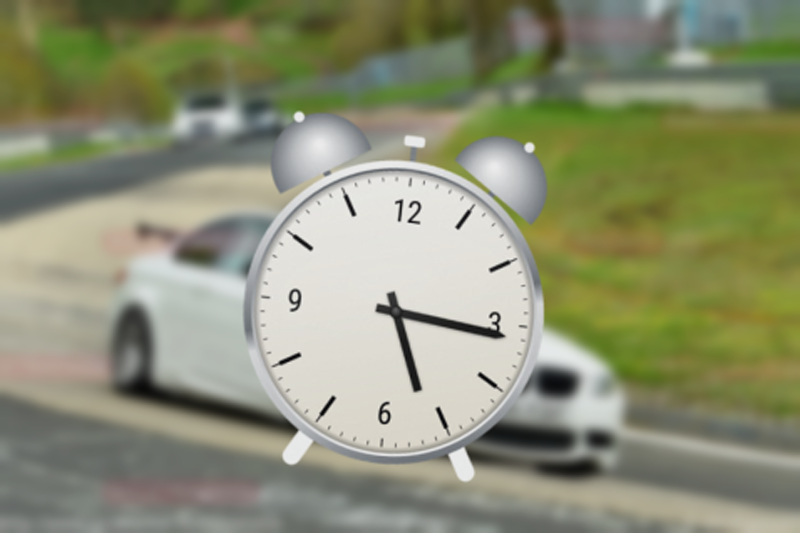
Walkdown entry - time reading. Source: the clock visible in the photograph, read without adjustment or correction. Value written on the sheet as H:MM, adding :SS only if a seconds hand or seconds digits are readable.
5:16
